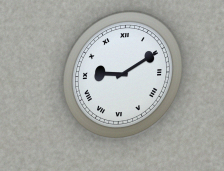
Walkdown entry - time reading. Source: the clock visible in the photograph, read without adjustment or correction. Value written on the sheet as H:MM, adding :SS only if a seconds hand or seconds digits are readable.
9:10
